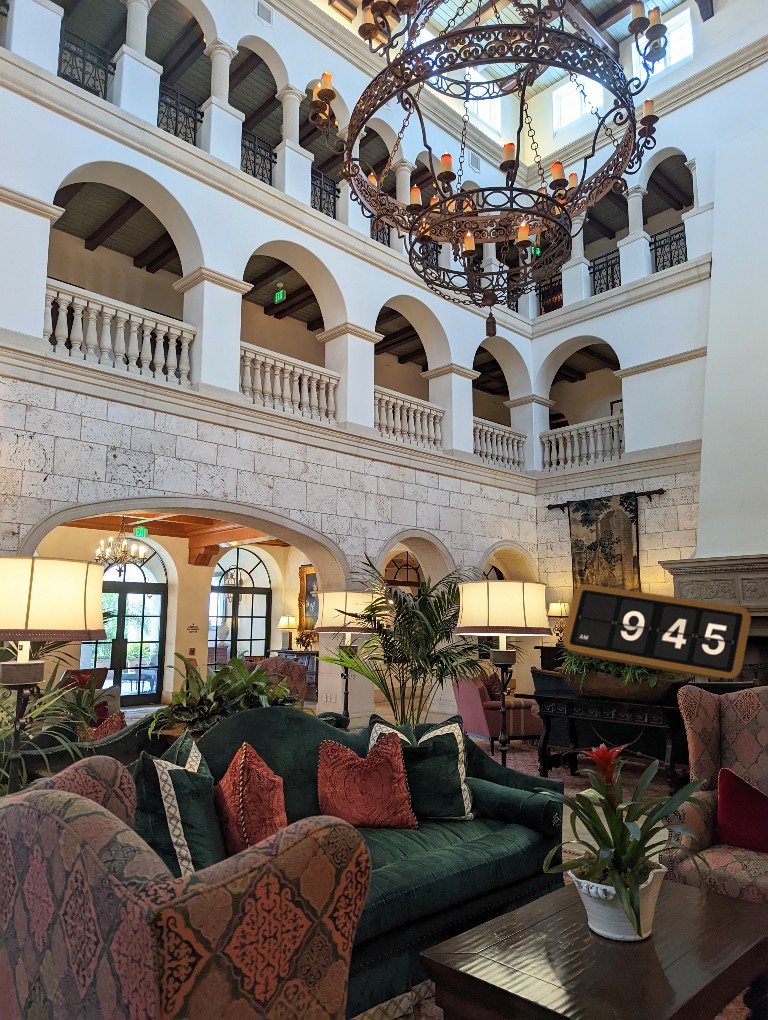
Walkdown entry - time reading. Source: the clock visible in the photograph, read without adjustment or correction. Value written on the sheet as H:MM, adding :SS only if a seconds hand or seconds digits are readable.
9:45
